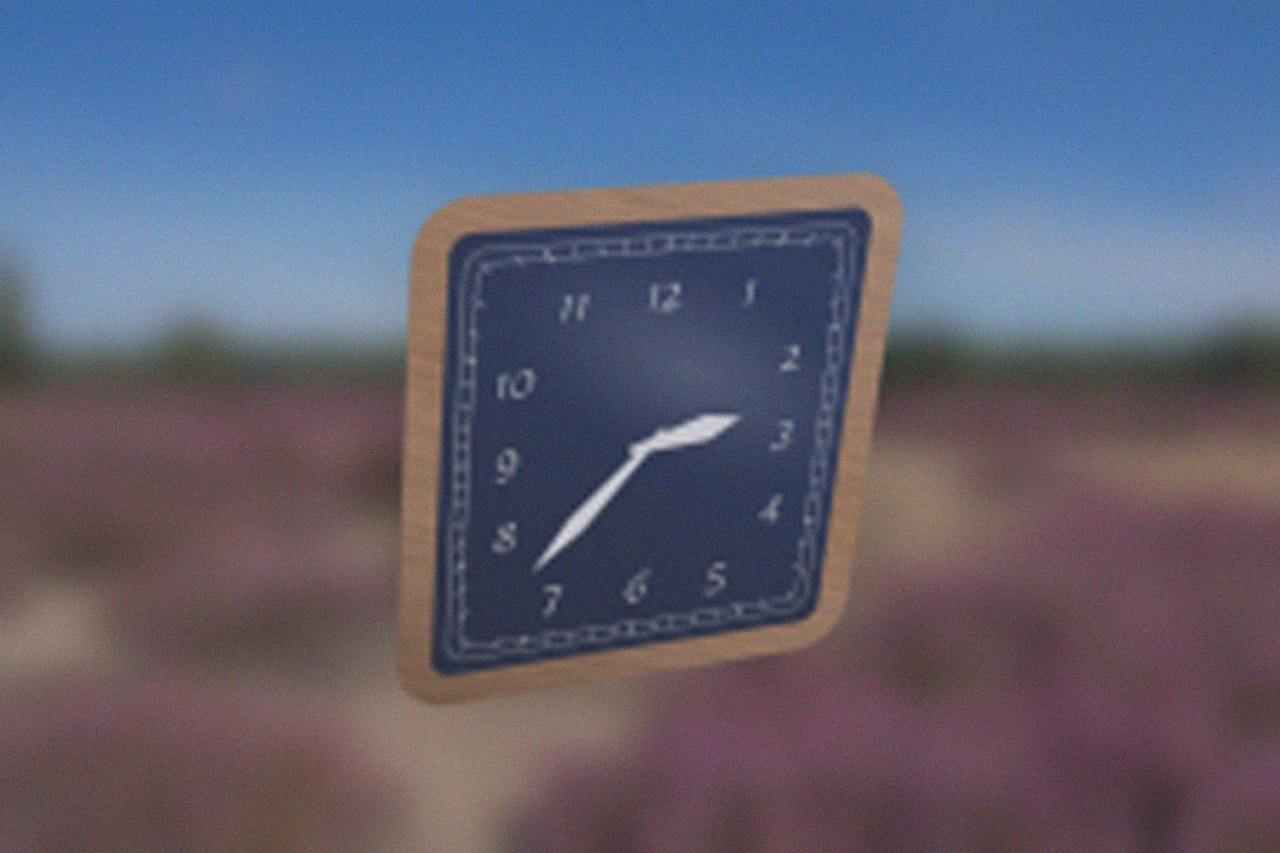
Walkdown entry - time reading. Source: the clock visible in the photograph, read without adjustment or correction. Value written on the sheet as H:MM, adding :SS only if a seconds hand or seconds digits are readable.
2:37
